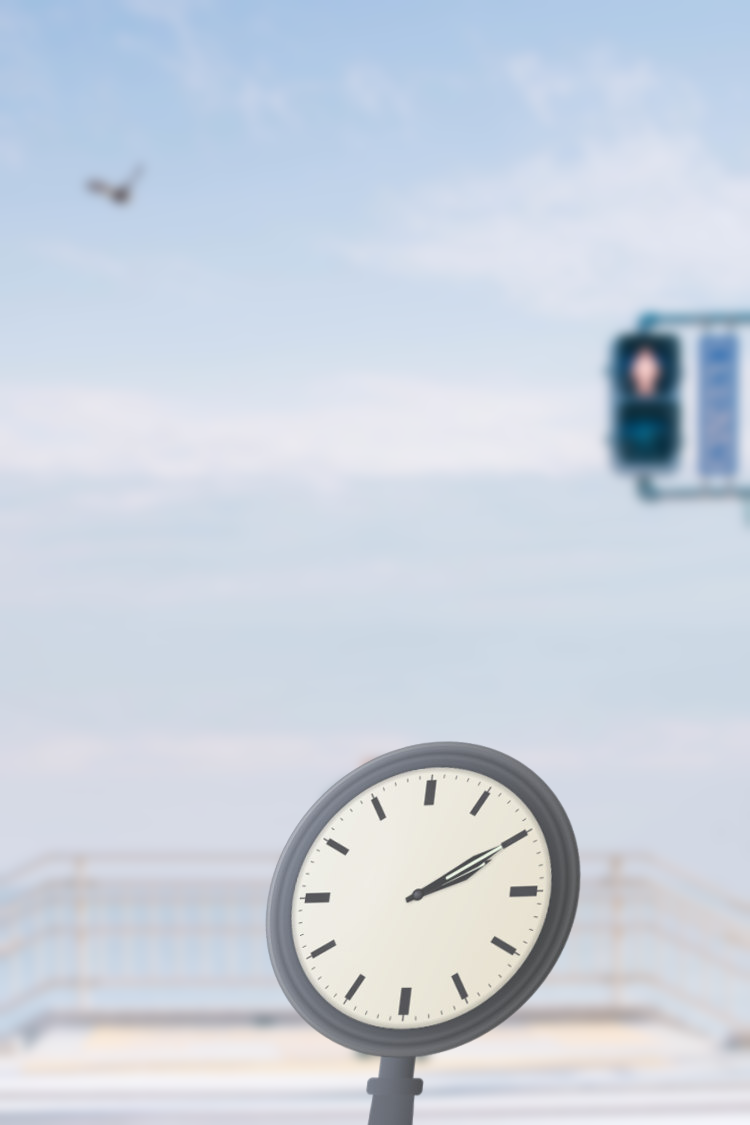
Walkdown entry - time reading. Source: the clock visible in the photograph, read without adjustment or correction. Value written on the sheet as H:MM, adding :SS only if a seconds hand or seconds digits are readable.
2:10
